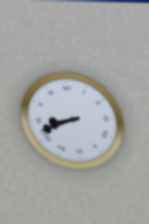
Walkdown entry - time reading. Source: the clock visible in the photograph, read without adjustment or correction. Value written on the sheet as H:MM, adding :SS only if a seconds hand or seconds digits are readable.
8:42
